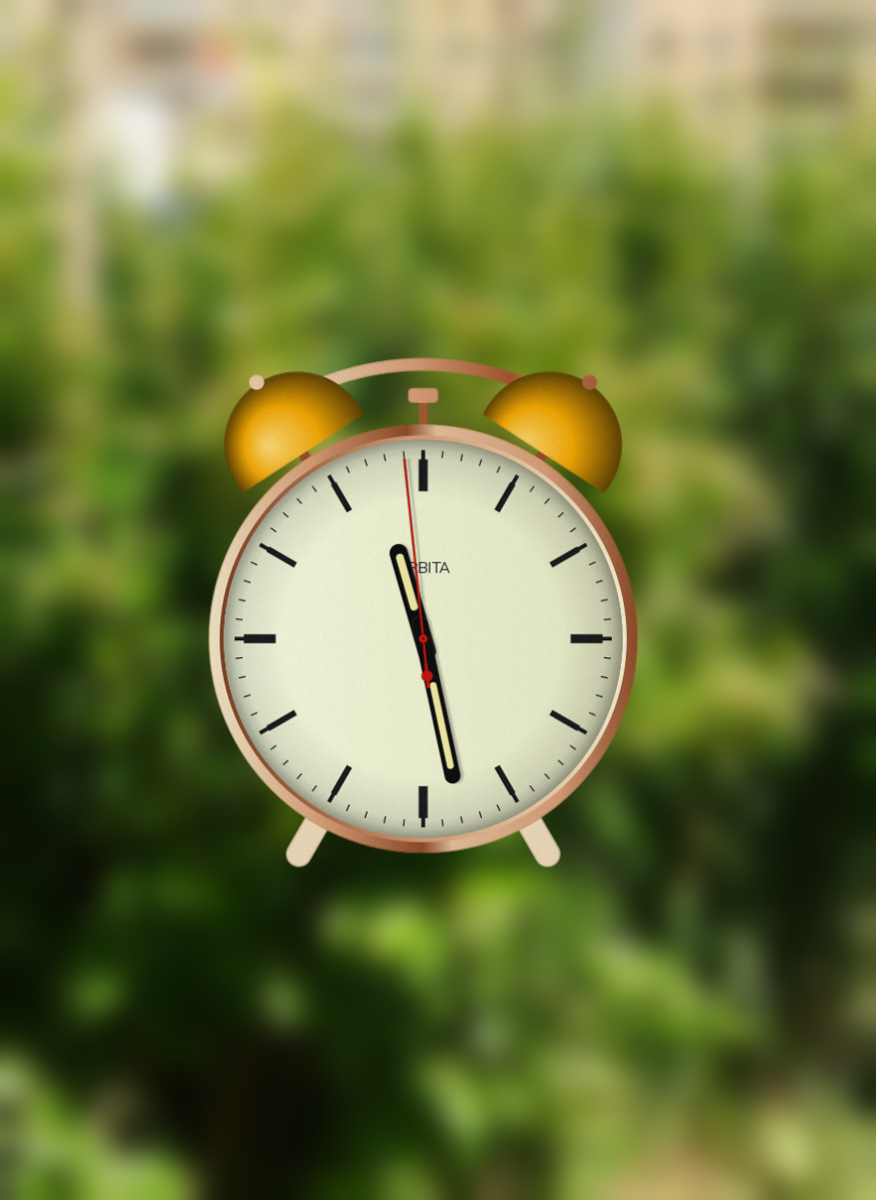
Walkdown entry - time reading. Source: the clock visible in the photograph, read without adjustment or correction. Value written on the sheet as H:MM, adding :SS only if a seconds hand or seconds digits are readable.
11:27:59
